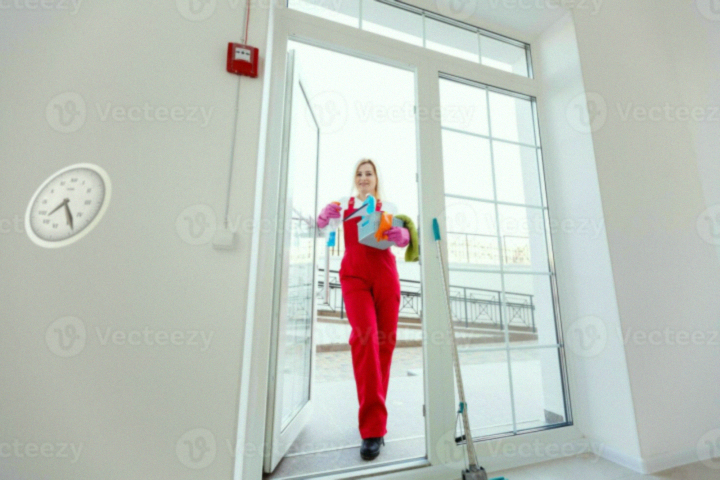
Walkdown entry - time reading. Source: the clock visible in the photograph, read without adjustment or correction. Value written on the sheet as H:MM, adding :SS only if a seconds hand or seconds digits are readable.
7:24
